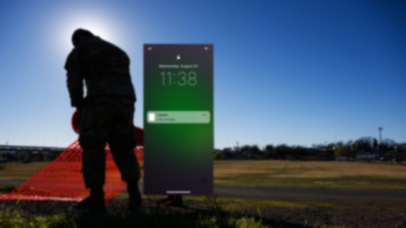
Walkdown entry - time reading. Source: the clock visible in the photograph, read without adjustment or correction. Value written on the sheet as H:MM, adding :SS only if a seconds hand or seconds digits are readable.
11:38
